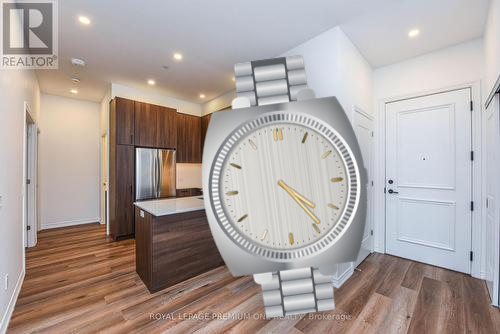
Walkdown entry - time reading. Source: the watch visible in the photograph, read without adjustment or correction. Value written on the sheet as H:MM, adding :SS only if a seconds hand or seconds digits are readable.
4:24
